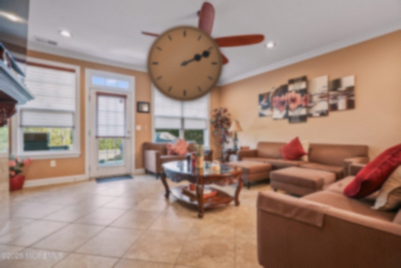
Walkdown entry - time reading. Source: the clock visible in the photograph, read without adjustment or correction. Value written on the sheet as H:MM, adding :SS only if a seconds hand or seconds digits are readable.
2:11
